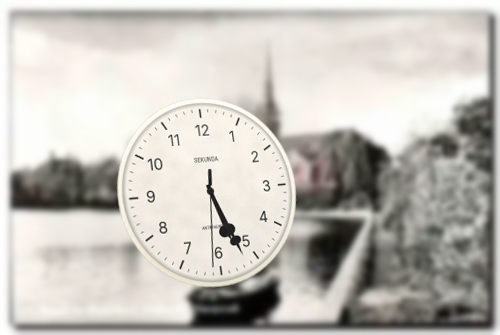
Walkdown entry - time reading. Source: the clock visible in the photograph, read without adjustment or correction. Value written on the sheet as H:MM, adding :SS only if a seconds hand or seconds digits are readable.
5:26:31
